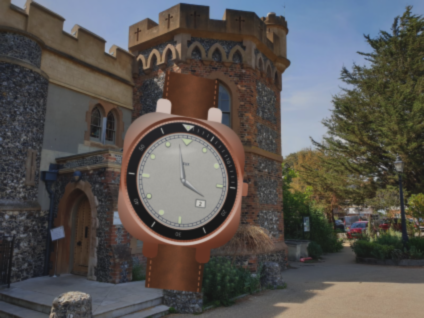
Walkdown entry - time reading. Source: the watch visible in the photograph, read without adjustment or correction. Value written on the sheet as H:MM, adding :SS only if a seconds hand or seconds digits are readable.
3:58
